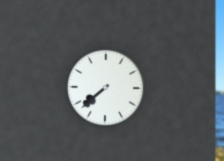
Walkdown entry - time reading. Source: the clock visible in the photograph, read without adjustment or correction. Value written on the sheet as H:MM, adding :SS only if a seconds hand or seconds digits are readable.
7:38
